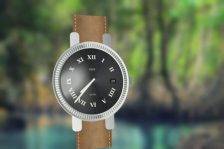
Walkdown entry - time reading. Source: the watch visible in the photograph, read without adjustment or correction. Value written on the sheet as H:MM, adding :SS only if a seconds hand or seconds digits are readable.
7:37
